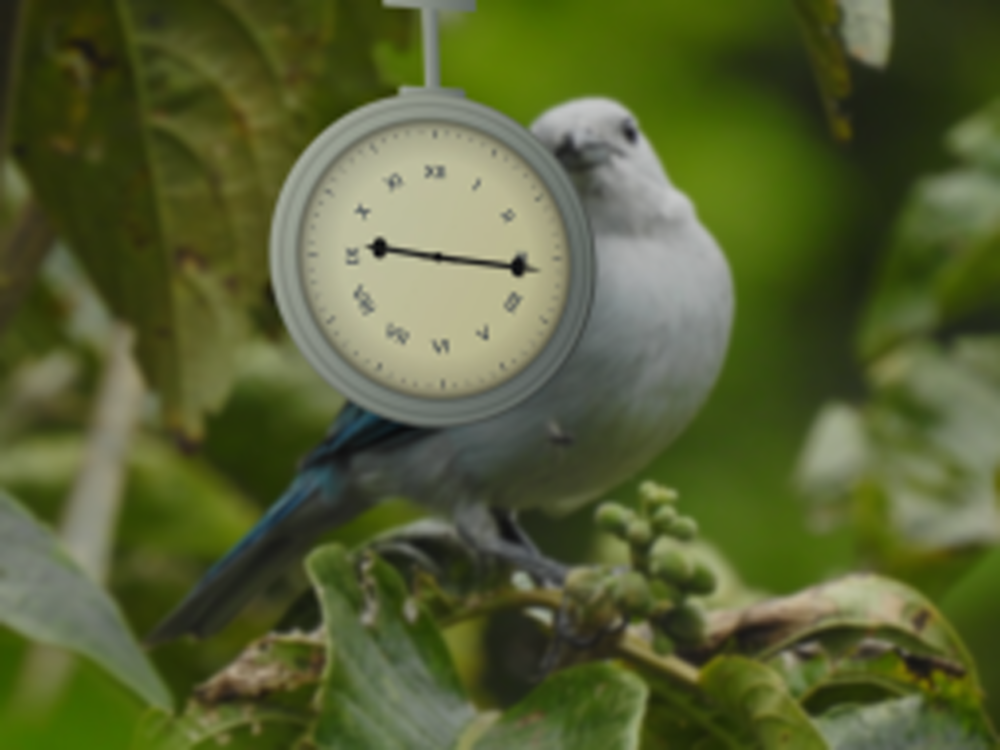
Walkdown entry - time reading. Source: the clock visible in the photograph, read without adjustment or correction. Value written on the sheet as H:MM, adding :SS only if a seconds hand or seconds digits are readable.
9:16
